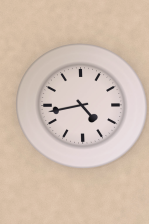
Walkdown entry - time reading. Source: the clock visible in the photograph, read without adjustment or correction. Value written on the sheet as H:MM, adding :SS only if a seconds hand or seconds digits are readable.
4:43
